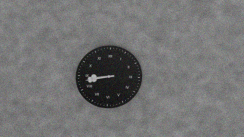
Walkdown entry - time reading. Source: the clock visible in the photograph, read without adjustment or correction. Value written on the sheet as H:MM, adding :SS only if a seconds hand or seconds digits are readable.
8:43
